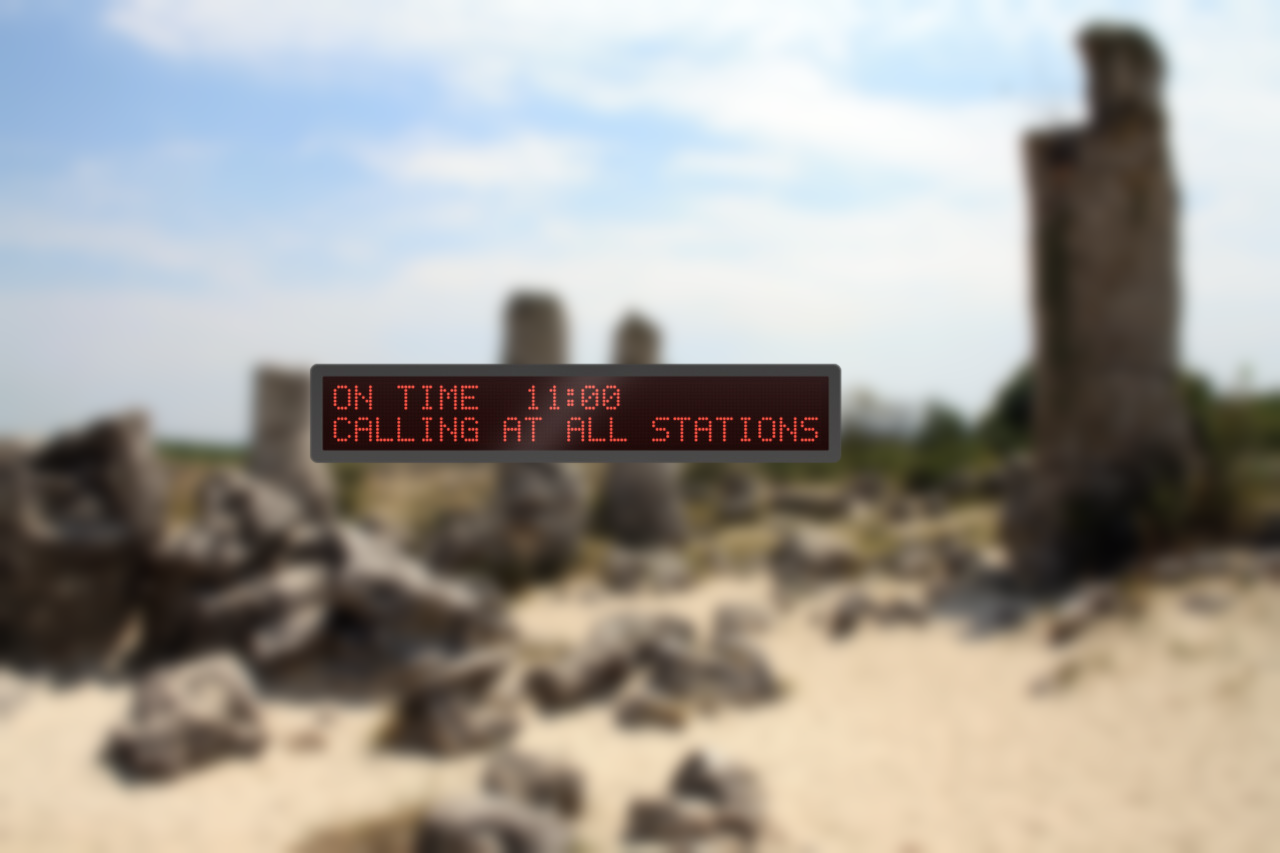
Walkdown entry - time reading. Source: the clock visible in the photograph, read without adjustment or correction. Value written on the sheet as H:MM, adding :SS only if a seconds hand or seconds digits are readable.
11:00
